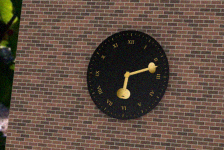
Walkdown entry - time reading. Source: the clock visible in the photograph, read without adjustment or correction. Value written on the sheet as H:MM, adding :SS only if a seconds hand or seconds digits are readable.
6:12
